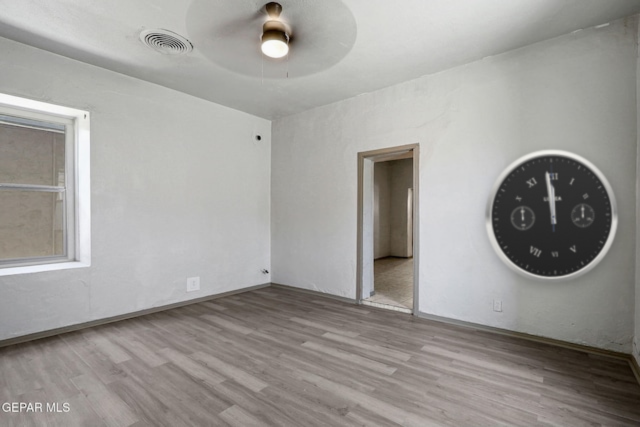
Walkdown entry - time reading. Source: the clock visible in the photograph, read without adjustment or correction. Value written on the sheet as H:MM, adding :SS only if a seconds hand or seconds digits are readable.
11:59
